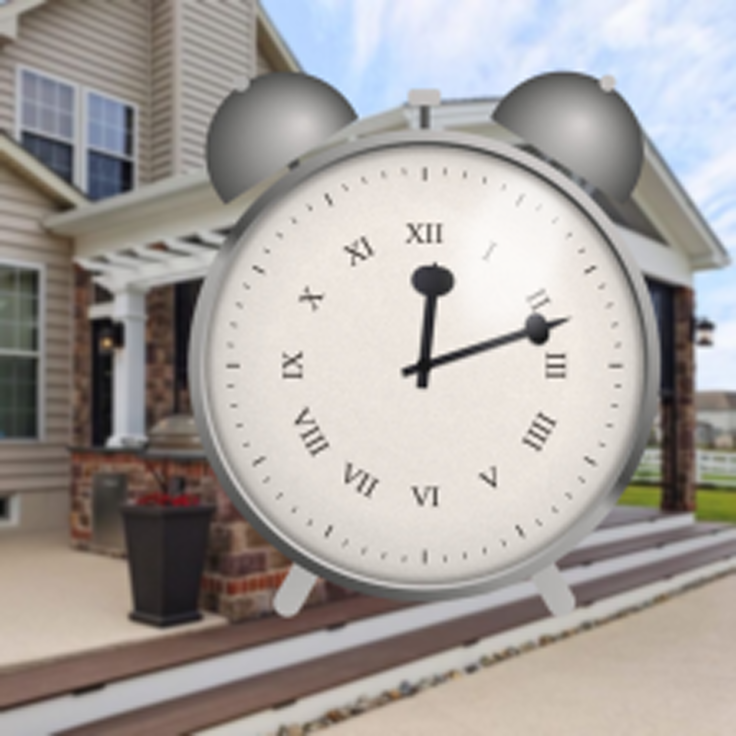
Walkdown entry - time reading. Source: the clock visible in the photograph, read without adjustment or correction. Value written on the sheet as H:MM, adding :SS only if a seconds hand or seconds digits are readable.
12:12
